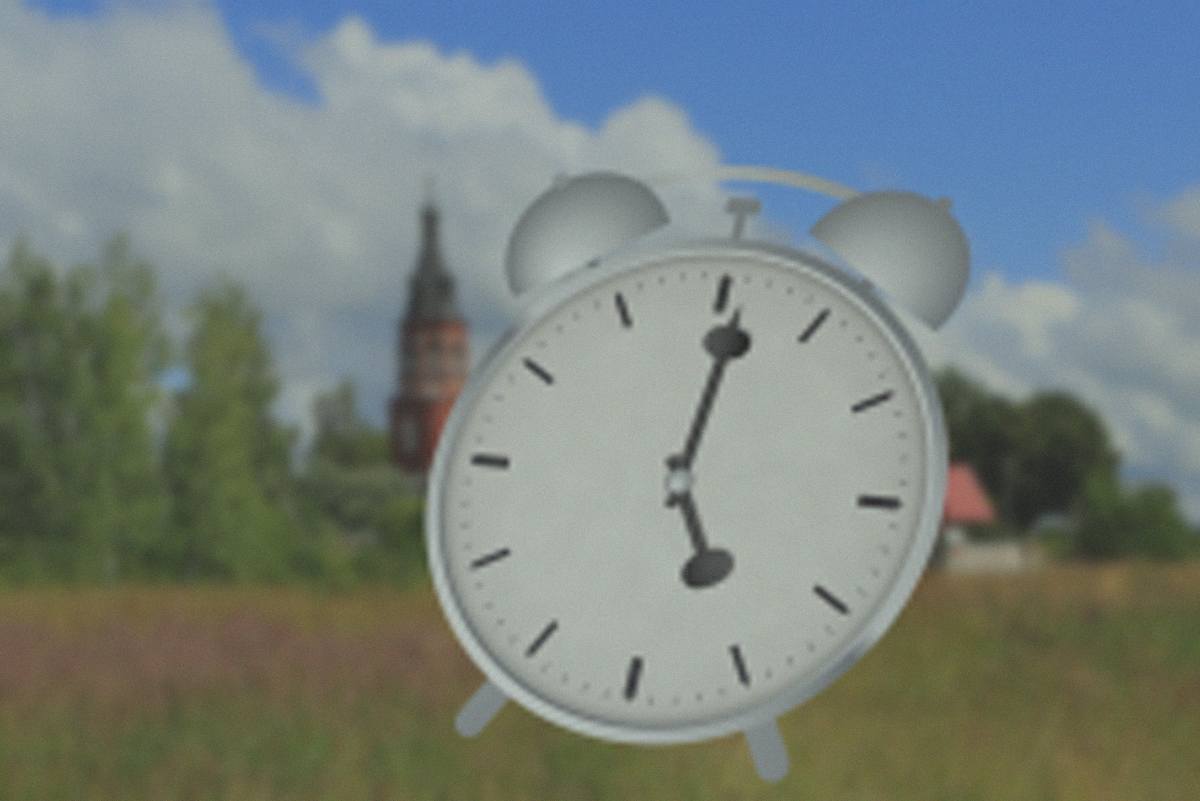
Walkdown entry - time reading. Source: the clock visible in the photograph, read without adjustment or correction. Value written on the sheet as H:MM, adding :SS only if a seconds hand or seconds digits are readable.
5:01
